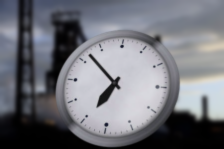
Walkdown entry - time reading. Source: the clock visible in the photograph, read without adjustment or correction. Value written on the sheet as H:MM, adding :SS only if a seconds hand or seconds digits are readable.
6:52
